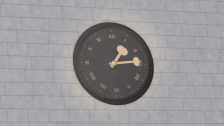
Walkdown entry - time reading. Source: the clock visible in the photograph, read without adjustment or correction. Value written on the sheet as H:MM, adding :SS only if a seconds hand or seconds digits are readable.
1:14
